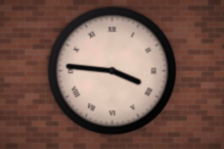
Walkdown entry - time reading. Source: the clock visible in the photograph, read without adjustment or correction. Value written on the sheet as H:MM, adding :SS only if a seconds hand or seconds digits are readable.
3:46
